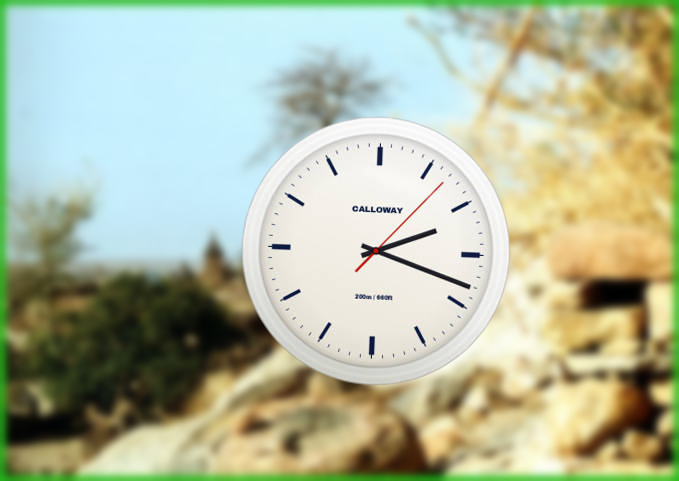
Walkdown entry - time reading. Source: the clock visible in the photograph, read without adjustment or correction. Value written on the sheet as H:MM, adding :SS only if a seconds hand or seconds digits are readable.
2:18:07
